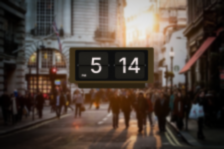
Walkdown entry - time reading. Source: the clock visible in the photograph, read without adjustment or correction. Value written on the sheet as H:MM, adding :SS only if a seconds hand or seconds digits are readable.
5:14
